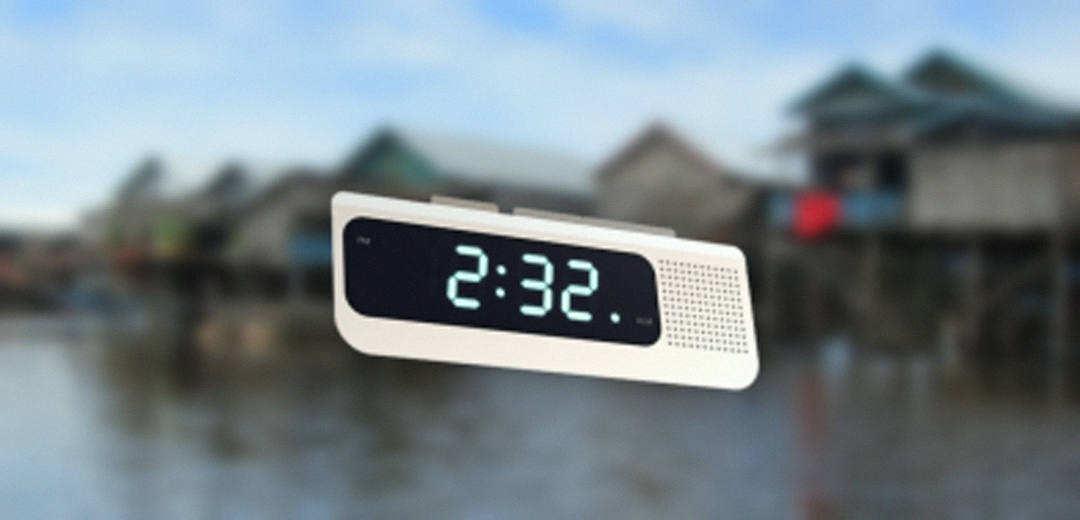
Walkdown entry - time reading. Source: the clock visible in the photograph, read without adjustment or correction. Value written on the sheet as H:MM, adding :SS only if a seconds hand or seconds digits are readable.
2:32
